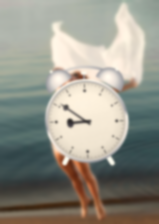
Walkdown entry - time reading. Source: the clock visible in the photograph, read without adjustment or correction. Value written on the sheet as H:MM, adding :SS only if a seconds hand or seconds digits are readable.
8:51
